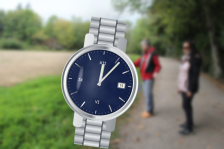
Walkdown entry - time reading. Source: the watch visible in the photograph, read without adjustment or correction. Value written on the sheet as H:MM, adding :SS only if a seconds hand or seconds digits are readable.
12:06
